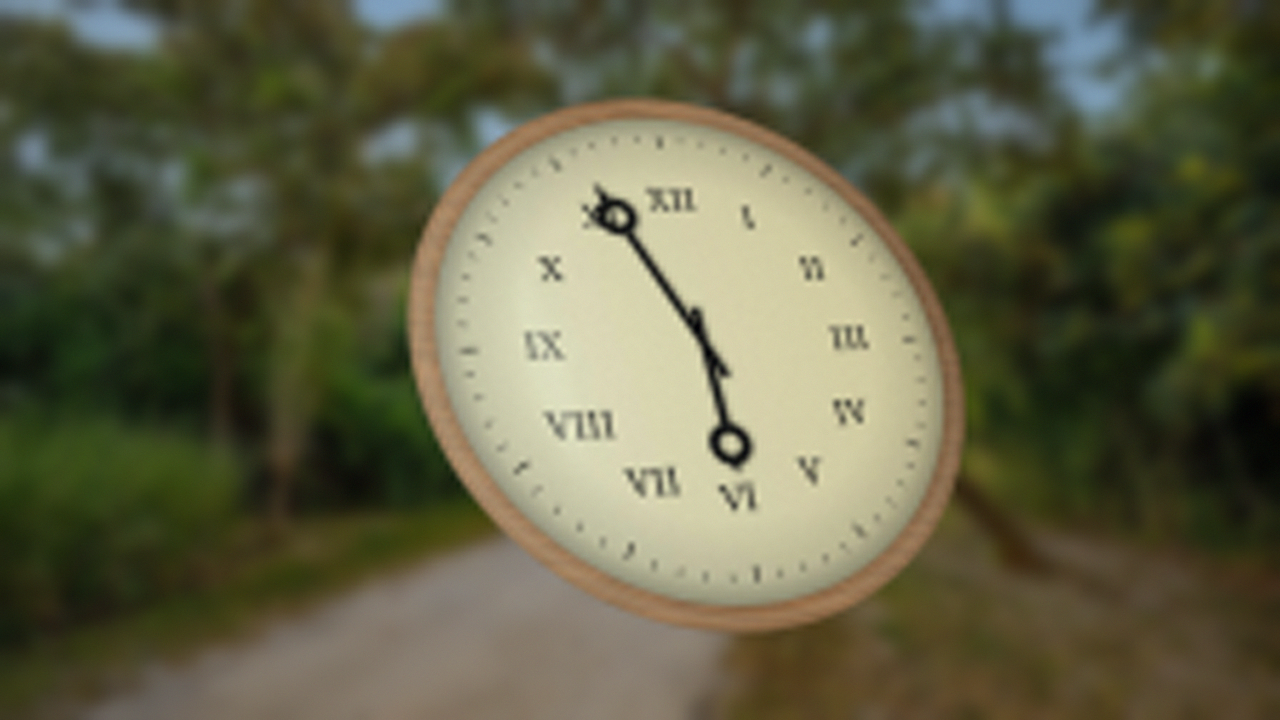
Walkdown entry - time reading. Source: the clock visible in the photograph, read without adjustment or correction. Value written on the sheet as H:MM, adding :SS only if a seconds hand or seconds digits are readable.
5:56
